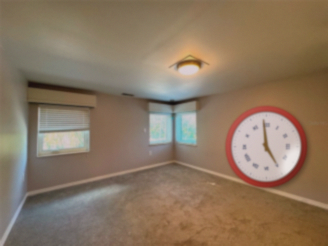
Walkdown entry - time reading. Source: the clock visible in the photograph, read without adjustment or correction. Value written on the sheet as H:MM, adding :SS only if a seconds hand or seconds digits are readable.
4:59
